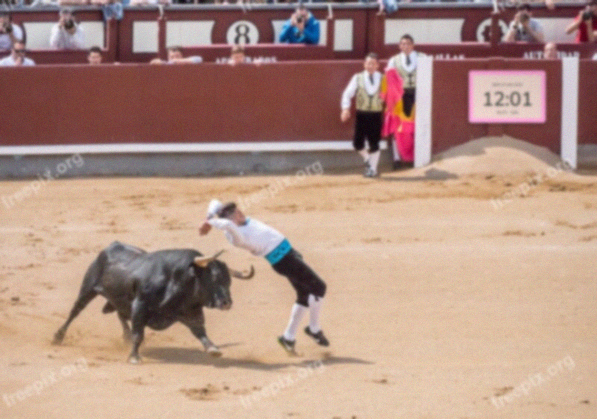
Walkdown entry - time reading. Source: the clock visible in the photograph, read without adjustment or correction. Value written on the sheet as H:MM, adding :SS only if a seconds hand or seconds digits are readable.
12:01
